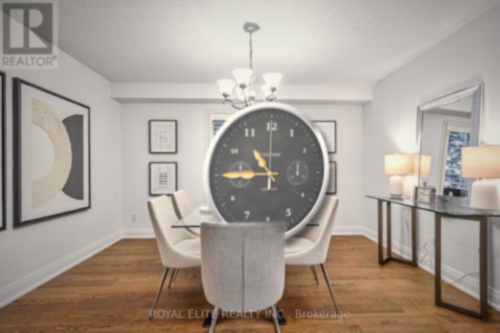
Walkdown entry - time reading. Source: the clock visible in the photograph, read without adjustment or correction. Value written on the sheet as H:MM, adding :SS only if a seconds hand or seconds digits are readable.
10:45
